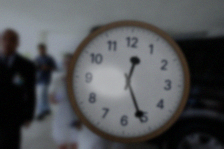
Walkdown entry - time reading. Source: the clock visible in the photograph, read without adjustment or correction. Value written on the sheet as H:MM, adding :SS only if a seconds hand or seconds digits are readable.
12:26
